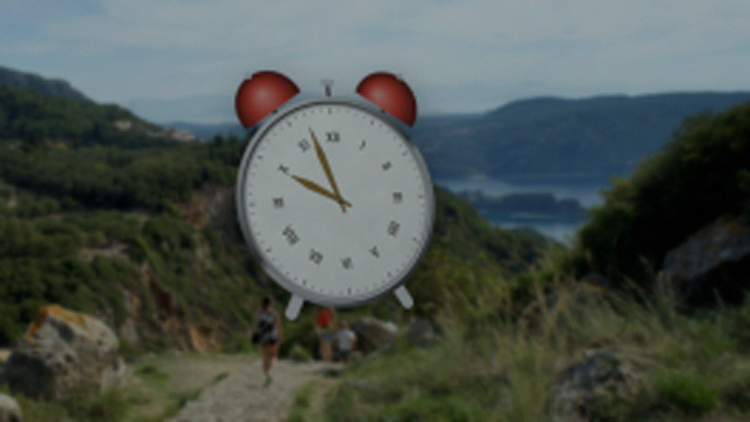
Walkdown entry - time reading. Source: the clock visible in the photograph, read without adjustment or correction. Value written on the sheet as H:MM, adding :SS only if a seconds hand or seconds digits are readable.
9:57
